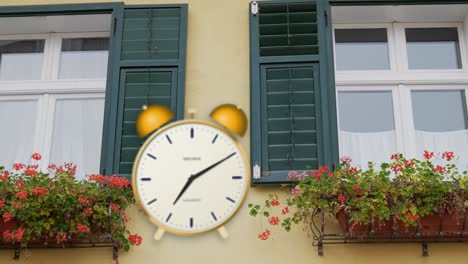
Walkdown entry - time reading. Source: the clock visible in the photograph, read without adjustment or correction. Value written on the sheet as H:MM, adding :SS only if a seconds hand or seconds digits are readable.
7:10
